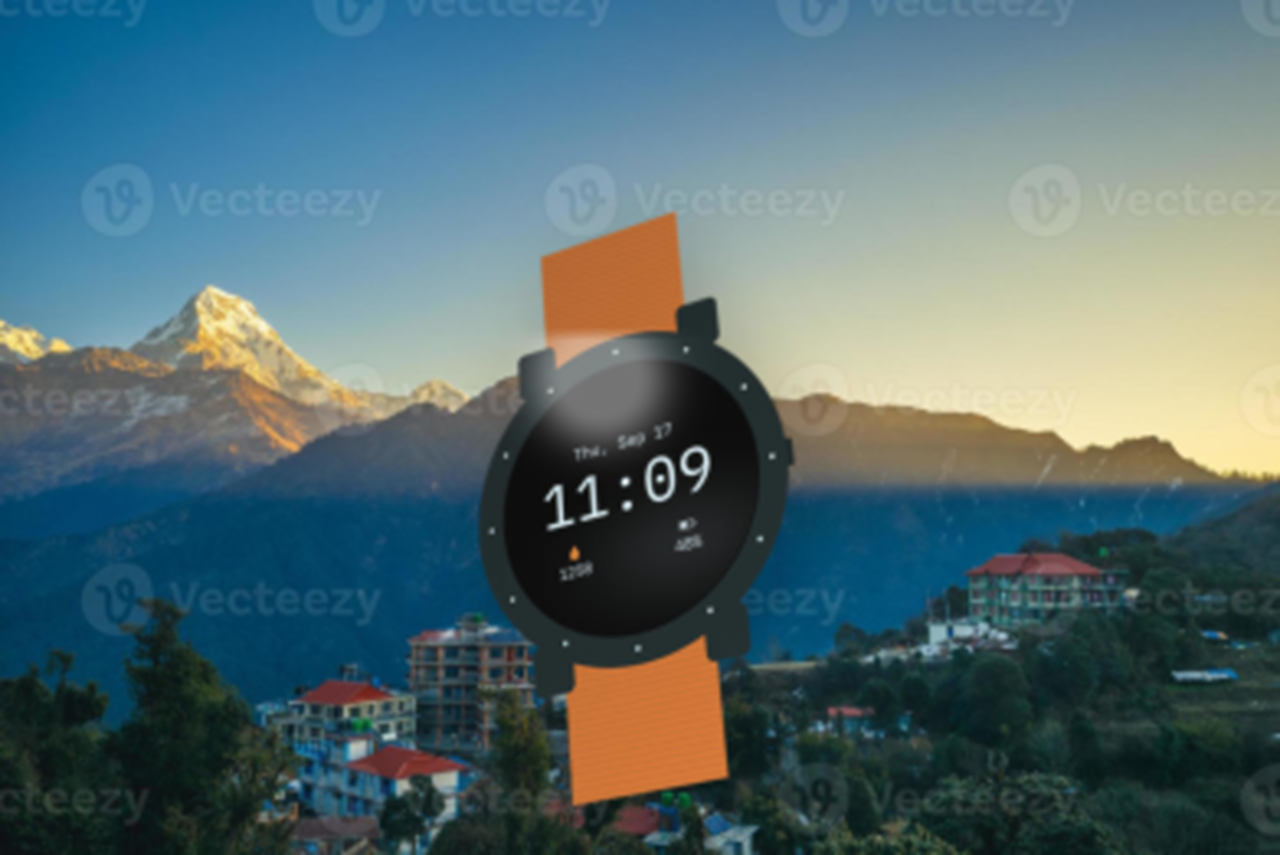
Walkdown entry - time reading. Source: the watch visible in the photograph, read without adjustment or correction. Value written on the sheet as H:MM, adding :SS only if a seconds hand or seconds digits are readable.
11:09
